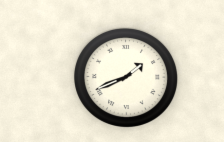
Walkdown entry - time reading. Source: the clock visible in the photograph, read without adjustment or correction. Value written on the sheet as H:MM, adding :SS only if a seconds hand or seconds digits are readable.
1:41
